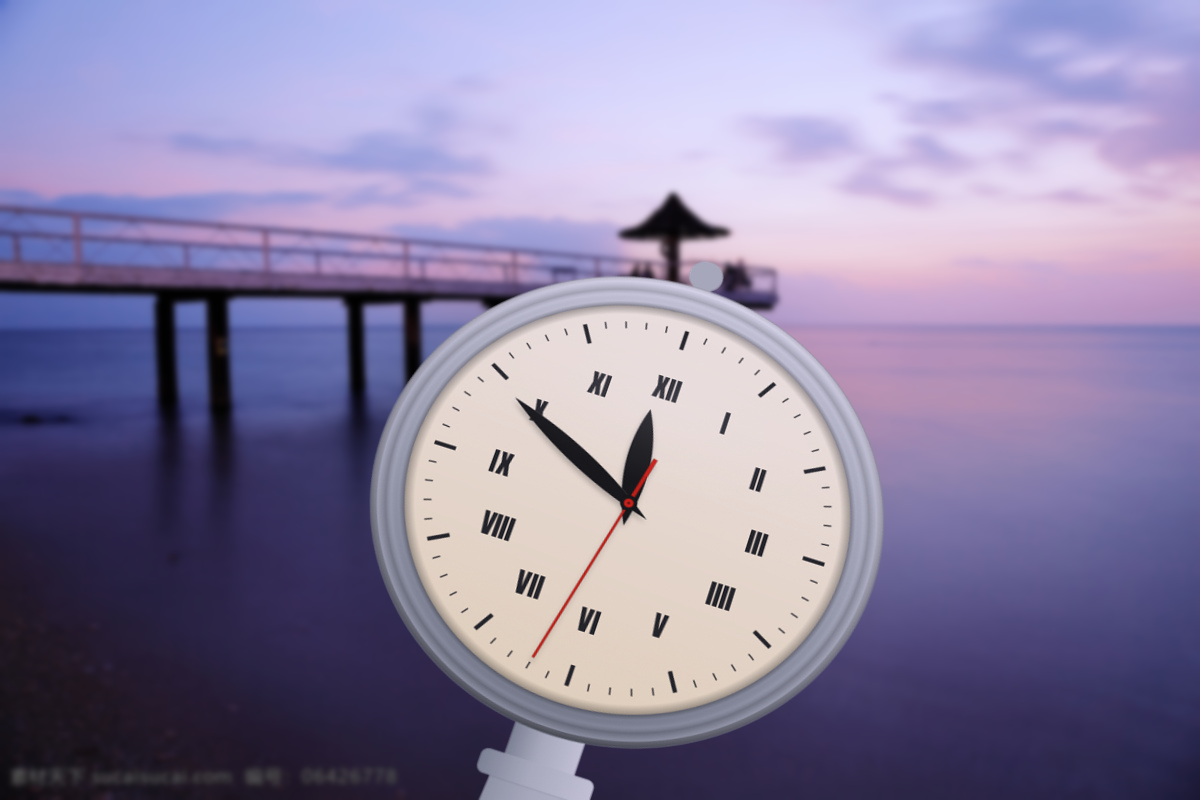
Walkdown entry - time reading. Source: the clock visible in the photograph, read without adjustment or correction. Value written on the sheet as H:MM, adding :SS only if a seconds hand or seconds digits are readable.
11:49:32
